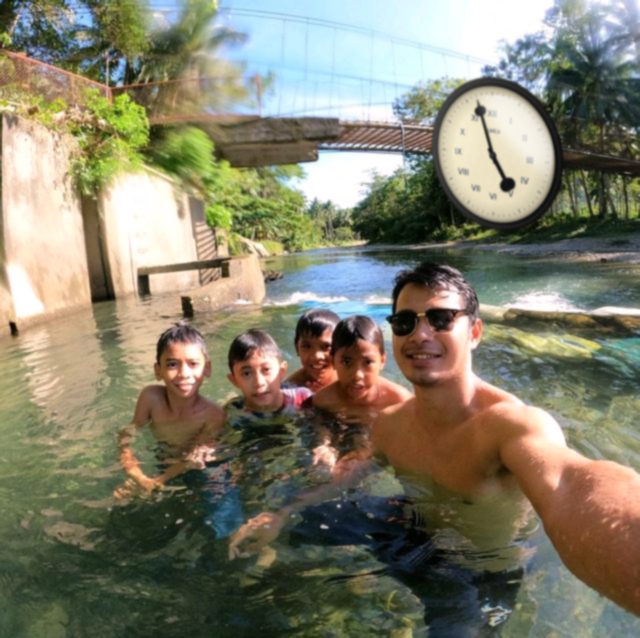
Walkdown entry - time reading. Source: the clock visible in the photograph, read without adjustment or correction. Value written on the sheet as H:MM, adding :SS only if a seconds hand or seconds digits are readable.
4:57
